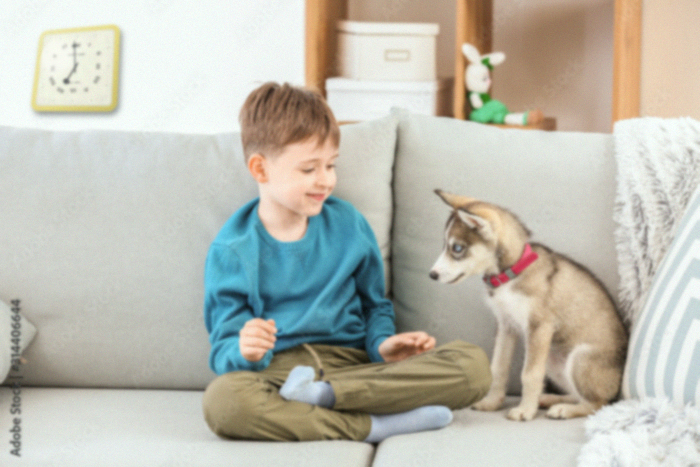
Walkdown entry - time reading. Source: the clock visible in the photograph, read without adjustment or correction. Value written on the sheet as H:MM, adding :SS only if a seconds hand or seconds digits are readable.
6:59
